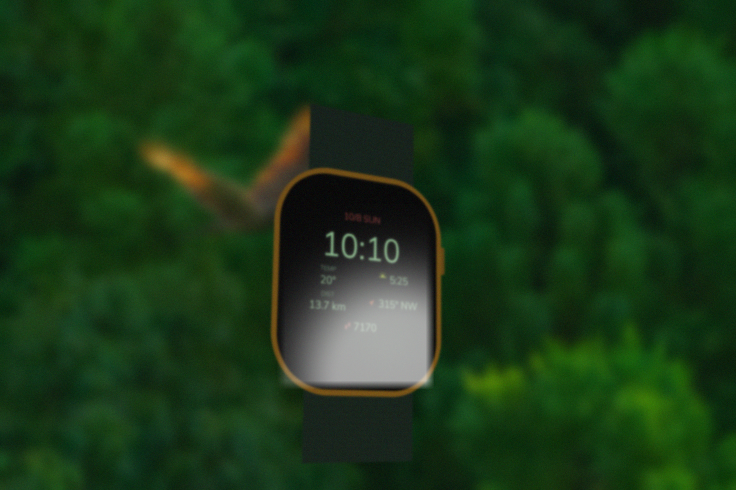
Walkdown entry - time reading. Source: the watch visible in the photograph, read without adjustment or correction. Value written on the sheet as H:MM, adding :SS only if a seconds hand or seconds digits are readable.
10:10
